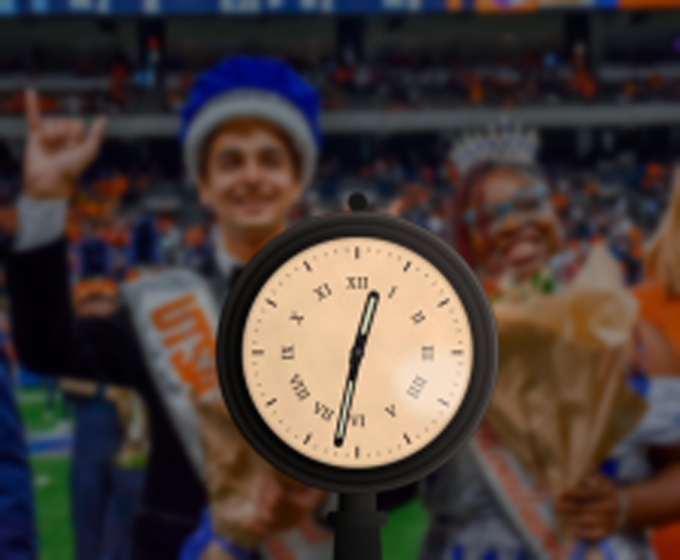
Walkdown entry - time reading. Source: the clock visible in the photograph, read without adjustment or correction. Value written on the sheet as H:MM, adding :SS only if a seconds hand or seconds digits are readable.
12:32
